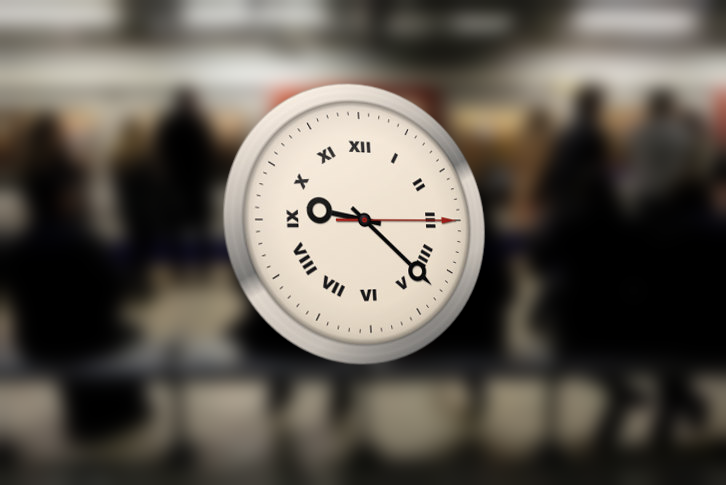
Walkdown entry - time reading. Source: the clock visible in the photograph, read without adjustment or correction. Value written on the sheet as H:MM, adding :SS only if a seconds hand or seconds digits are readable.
9:22:15
